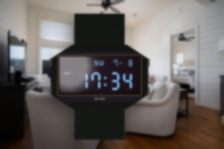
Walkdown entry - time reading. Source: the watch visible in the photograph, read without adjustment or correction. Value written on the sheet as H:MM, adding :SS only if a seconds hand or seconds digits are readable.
17:34
